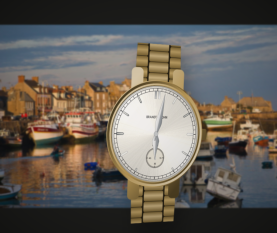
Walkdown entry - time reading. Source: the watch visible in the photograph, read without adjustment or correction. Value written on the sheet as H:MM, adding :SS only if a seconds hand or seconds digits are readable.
6:02
